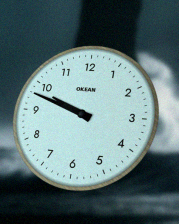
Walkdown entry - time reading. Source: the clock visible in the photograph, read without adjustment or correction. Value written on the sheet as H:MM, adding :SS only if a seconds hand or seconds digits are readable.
9:48
